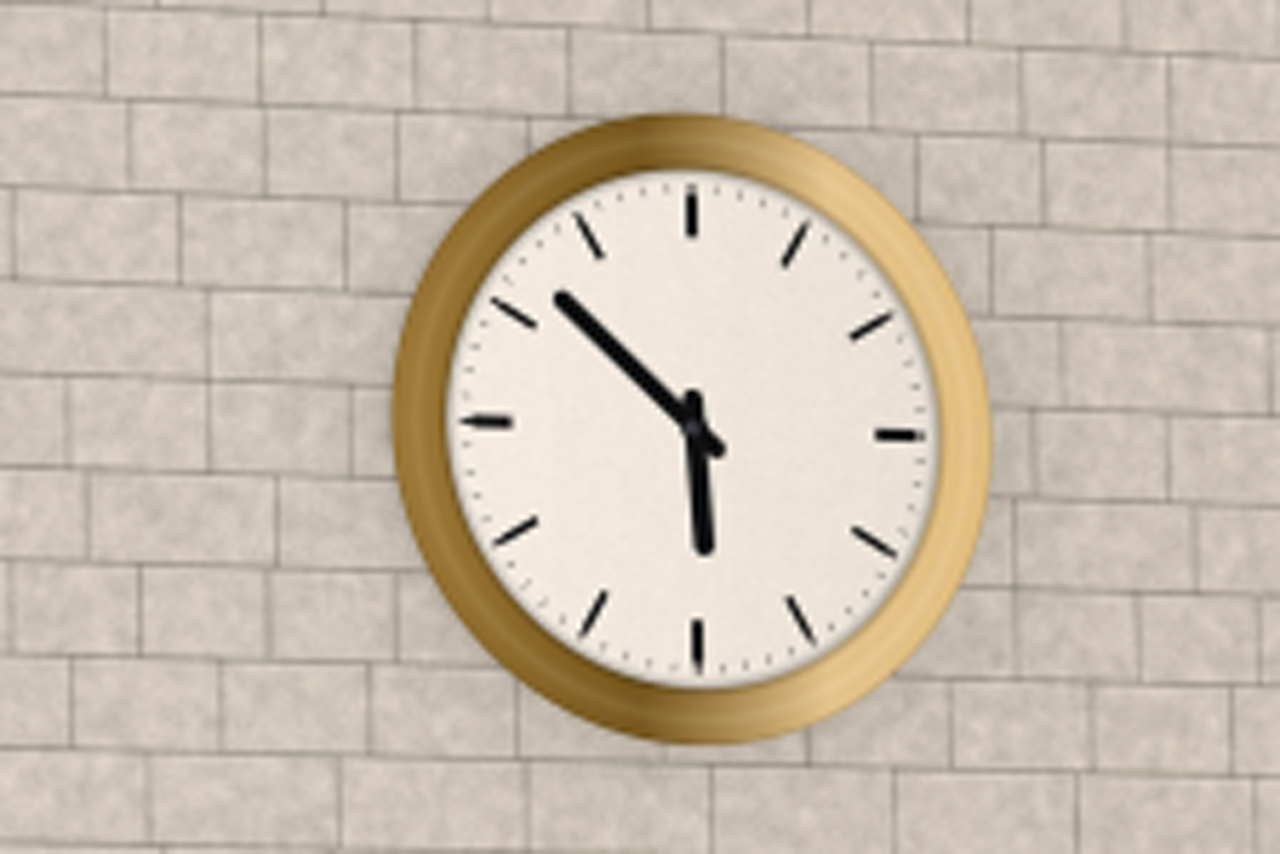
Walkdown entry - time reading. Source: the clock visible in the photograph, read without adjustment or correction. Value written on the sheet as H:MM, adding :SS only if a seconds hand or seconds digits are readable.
5:52
